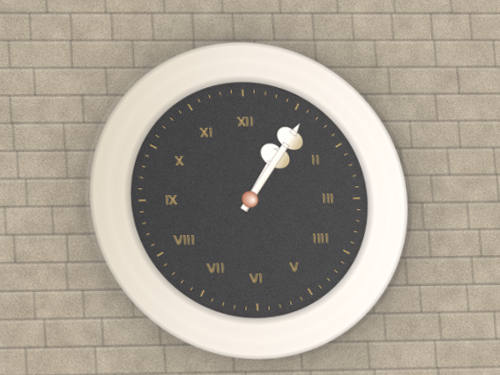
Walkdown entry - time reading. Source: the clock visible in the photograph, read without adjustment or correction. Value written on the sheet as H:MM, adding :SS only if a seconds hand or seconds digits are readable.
1:06
